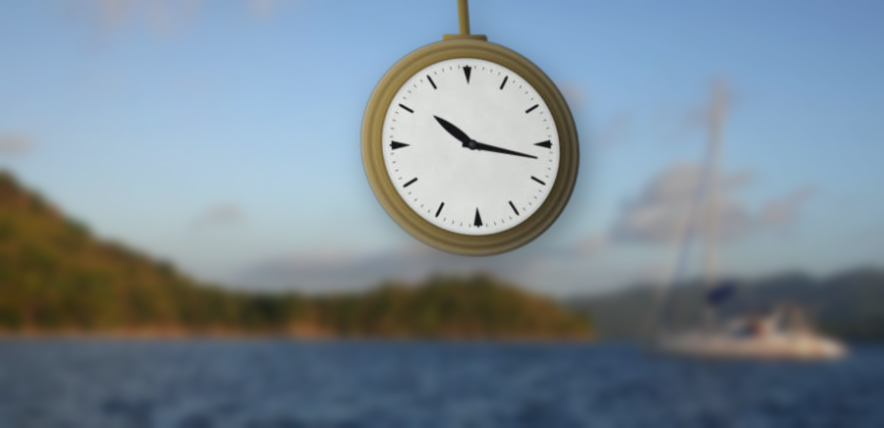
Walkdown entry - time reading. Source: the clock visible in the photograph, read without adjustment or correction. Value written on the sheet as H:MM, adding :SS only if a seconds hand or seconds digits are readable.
10:17
